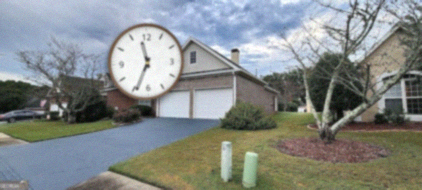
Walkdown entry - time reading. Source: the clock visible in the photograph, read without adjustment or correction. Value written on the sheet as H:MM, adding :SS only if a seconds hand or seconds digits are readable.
11:34
